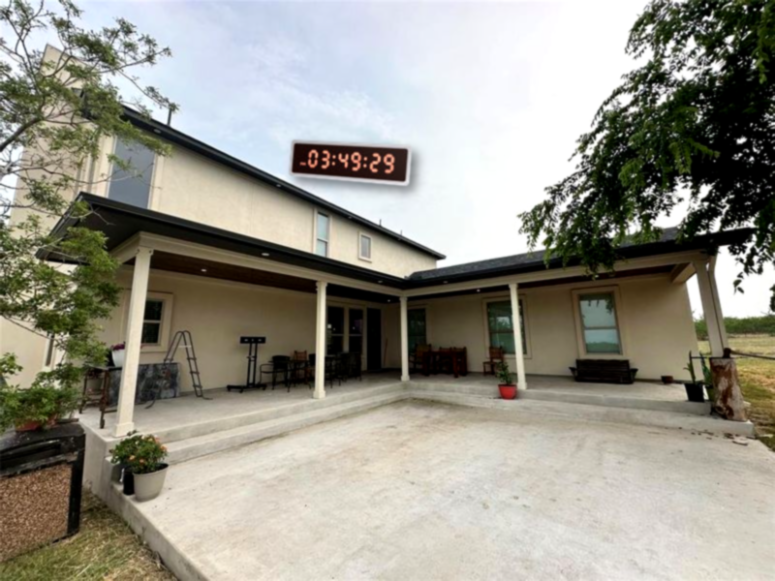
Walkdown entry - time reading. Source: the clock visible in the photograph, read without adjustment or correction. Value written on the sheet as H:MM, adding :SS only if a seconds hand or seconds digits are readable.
3:49:29
